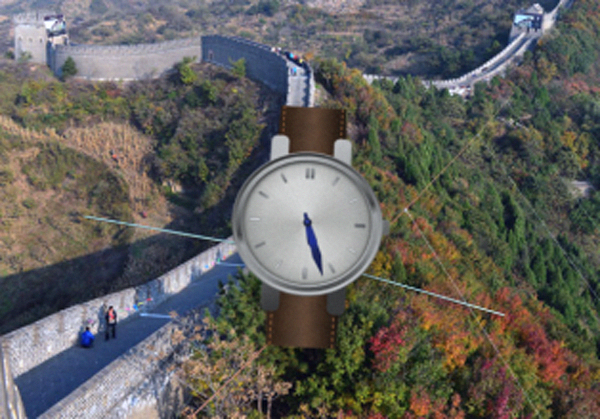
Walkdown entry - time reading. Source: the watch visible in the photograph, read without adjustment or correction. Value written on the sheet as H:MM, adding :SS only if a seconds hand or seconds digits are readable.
5:27
